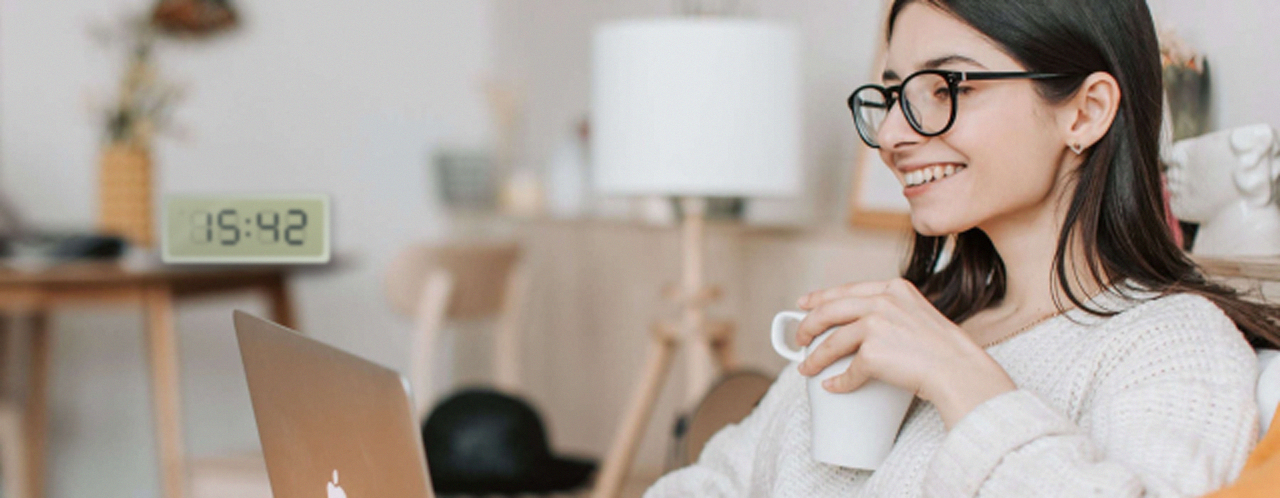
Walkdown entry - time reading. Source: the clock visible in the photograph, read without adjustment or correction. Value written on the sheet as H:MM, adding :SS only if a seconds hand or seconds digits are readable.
15:42
